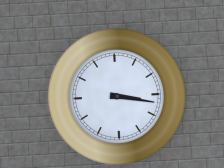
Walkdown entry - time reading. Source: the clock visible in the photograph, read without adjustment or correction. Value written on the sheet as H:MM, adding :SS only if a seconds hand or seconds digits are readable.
3:17
